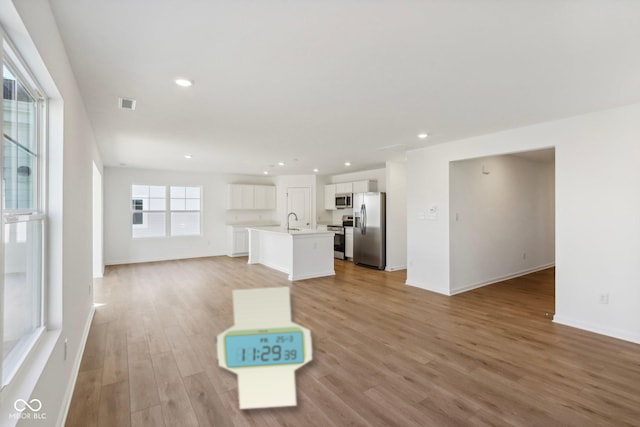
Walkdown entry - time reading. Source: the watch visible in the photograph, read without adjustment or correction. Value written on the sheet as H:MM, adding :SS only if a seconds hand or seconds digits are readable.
11:29
